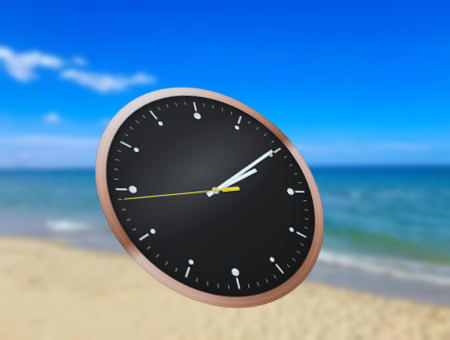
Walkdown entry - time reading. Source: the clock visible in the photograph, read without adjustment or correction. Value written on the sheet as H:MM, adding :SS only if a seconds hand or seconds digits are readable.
2:09:44
